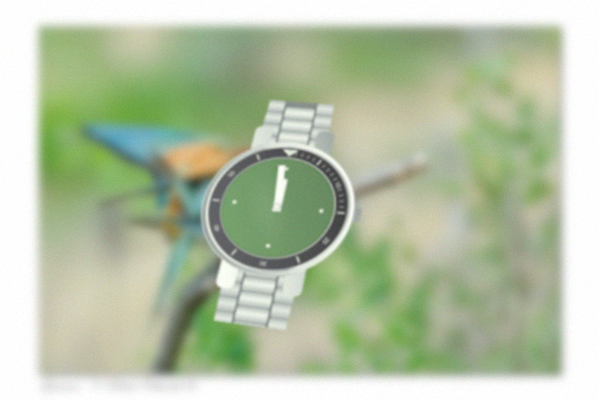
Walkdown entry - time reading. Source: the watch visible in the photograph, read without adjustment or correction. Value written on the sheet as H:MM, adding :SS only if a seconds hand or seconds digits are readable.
11:59
